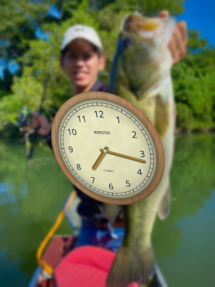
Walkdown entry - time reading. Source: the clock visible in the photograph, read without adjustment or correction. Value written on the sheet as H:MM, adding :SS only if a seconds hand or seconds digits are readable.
7:17
